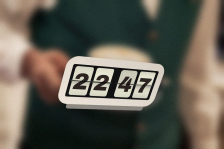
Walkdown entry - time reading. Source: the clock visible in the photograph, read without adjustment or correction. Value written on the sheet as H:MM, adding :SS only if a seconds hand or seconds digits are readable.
22:47
